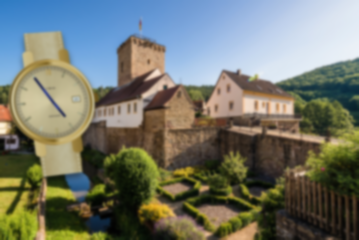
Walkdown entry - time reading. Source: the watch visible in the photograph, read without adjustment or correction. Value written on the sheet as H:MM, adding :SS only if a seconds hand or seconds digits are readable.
4:55
